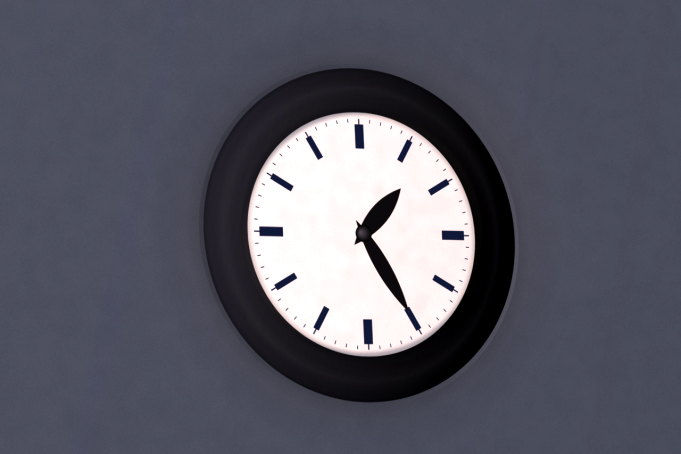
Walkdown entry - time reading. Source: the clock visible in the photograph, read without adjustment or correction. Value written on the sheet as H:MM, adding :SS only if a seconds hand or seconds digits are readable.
1:25
